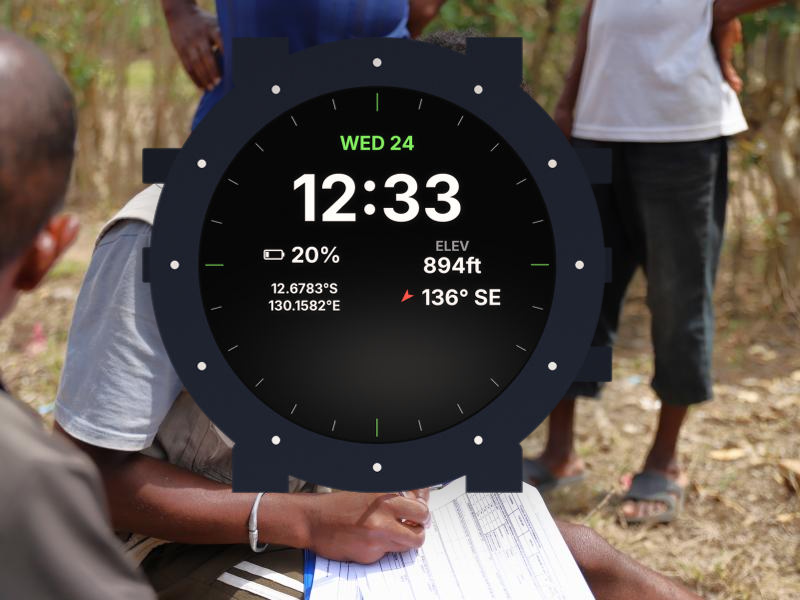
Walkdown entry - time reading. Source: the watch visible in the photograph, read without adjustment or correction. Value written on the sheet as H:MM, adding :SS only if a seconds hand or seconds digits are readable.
12:33
